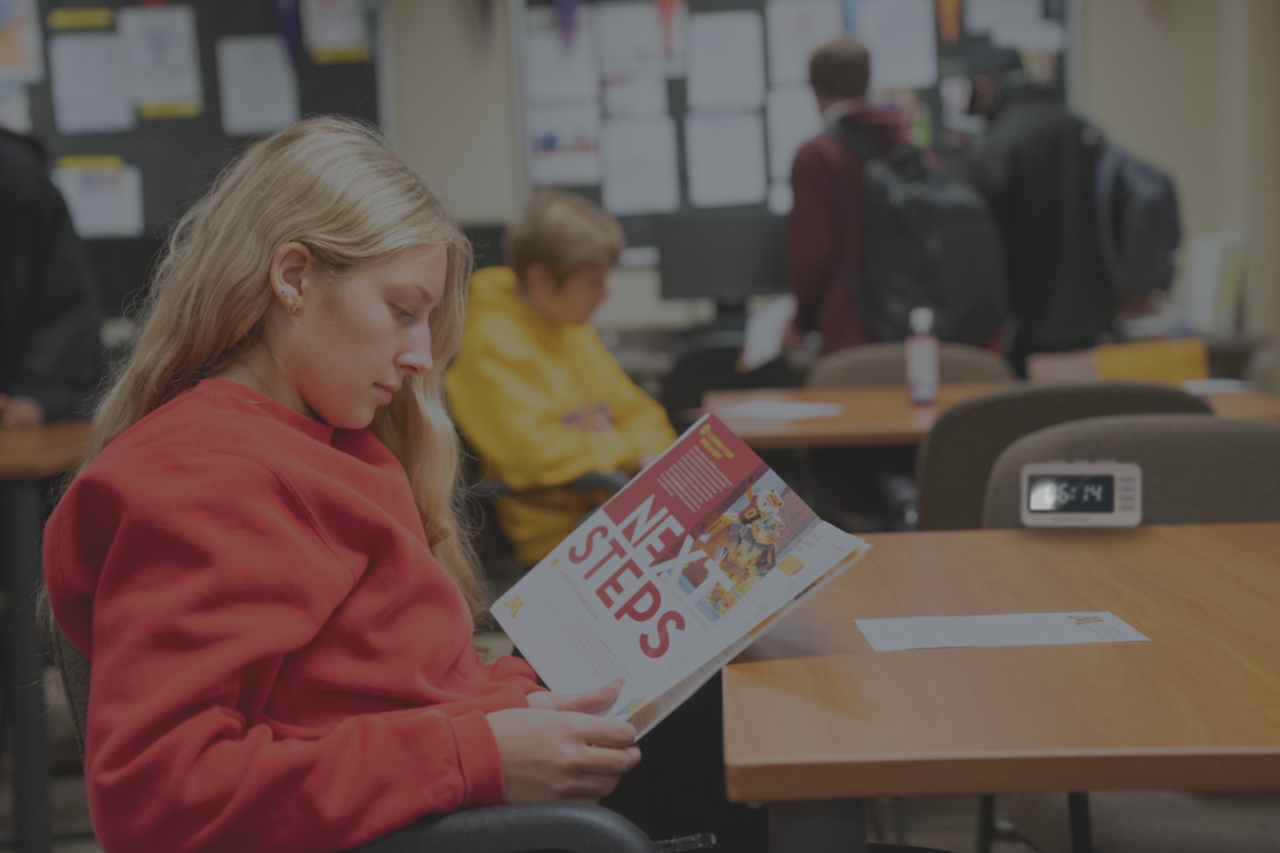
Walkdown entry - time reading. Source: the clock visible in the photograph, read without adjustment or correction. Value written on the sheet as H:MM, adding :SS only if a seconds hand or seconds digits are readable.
6:14
